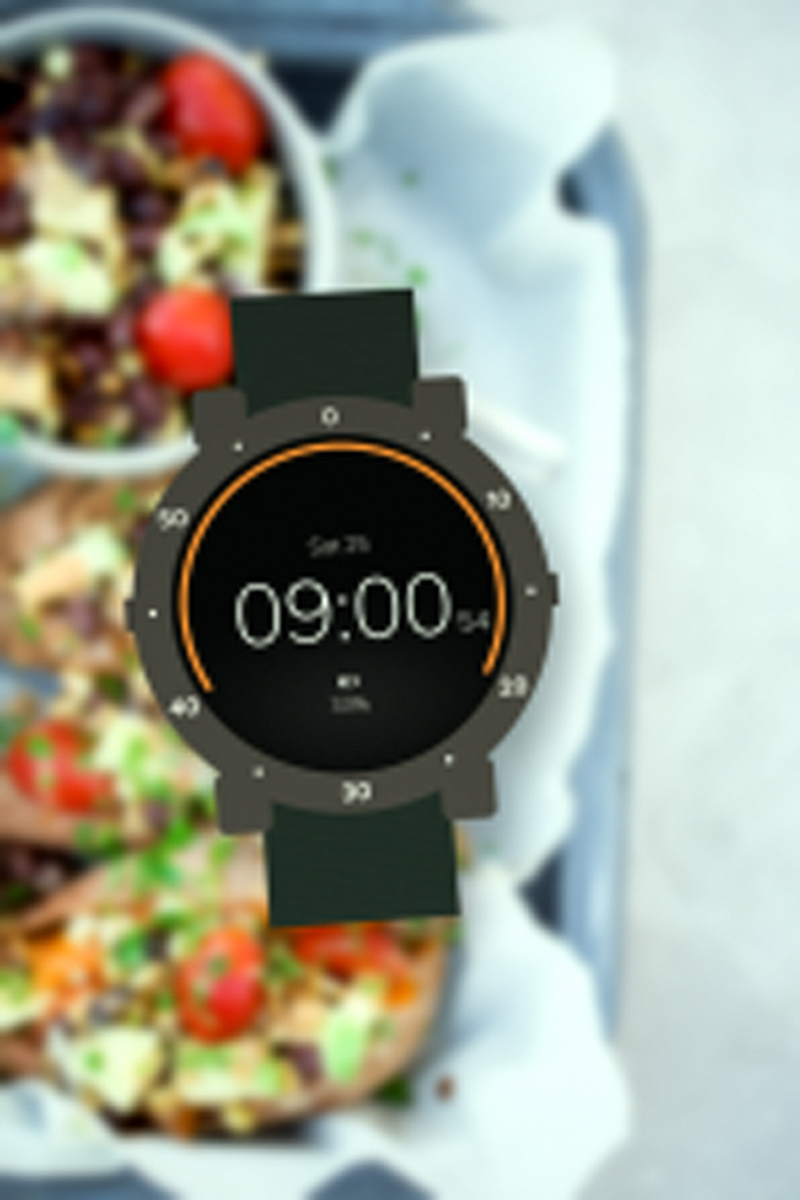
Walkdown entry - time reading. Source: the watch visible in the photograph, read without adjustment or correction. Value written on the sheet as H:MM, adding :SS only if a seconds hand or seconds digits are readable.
9:00
